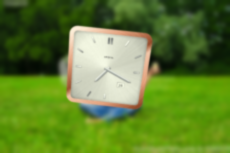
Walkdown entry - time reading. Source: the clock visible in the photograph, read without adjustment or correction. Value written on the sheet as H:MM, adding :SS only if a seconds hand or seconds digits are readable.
7:19
